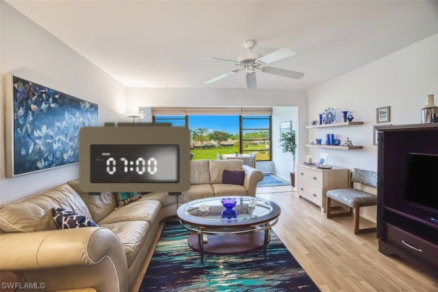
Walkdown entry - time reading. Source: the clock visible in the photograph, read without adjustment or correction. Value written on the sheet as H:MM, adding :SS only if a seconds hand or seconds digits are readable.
7:00
